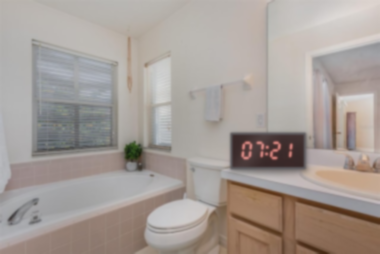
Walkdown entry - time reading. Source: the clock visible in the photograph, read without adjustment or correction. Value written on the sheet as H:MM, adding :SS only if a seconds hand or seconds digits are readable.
7:21
